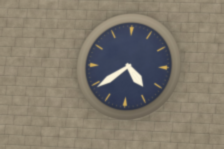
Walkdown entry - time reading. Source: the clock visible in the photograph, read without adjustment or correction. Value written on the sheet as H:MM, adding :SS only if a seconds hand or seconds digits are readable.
4:39
